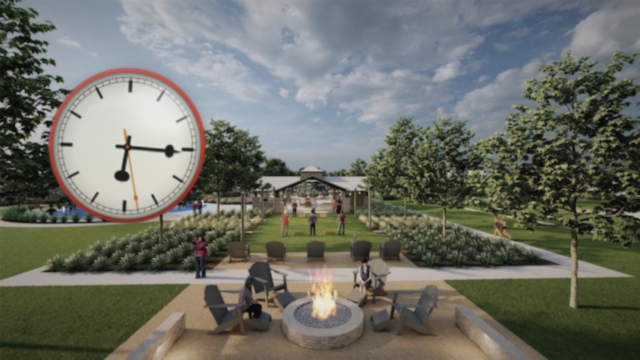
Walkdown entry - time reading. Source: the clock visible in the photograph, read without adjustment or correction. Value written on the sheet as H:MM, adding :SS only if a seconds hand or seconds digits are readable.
6:15:28
